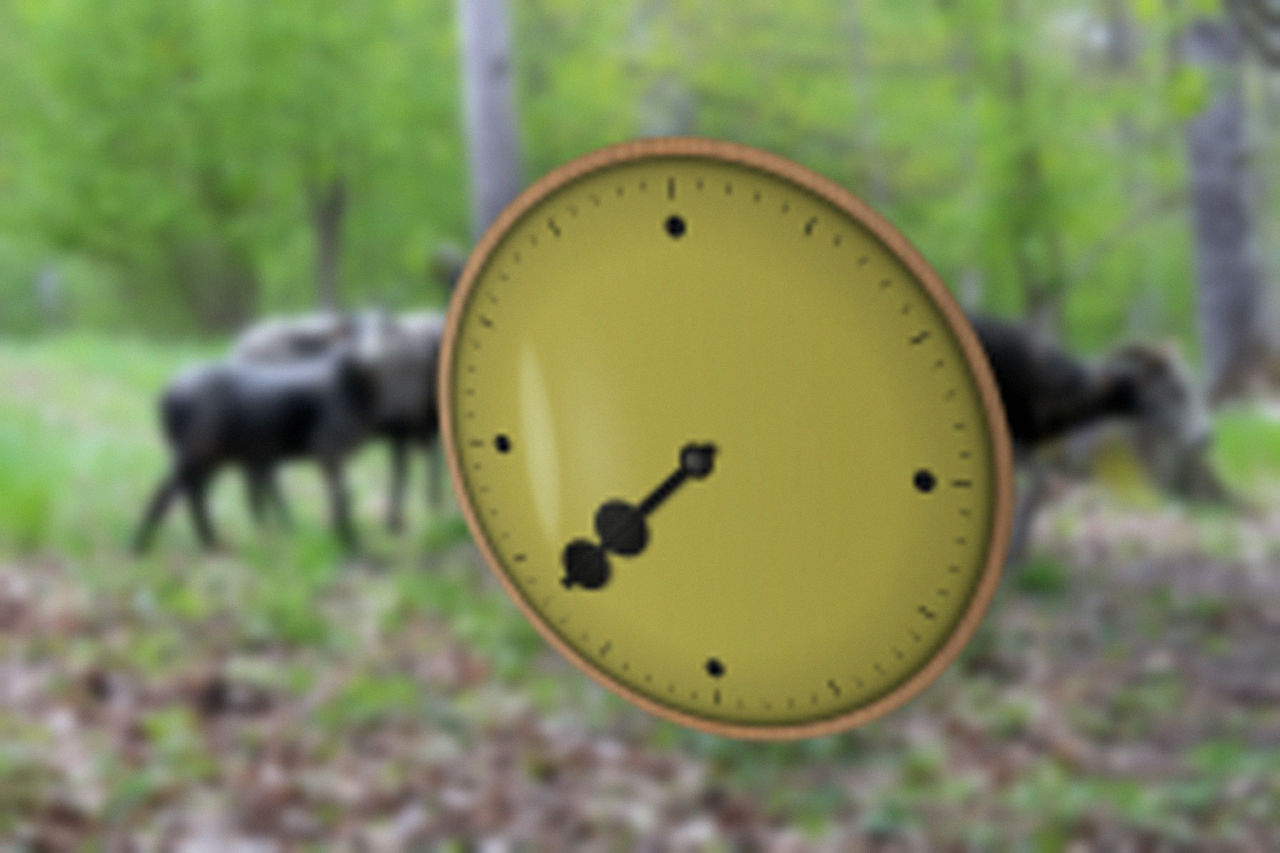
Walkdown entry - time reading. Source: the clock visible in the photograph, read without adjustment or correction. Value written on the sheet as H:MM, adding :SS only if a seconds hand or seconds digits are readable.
7:38
